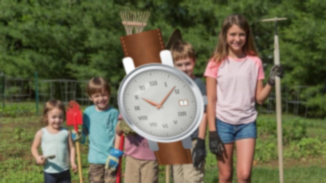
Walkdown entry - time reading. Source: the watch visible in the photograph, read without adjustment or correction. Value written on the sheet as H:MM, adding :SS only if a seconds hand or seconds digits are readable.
10:08
